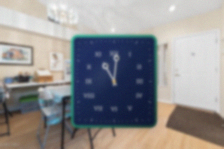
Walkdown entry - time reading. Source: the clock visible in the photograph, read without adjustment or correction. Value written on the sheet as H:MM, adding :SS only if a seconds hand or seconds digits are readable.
11:01
